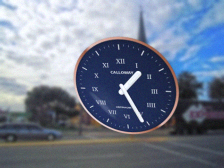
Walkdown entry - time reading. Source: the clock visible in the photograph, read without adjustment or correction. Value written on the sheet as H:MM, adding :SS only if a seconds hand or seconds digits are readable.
1:26
